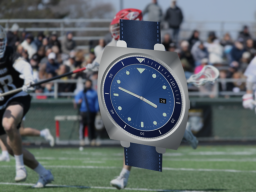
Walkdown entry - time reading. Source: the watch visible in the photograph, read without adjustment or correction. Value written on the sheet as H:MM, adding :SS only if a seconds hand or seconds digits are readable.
3:48
